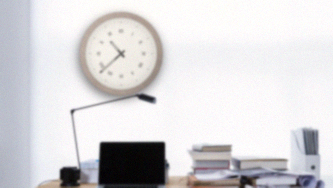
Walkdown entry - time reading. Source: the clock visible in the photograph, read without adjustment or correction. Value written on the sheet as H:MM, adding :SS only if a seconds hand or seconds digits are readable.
10:38
